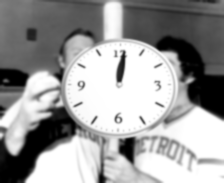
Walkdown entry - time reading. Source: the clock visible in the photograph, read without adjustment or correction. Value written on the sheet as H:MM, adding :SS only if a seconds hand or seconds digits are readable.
12:01
